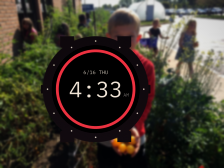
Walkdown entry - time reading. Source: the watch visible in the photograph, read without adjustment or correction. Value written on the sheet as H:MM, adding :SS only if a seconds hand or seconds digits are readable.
4:33
